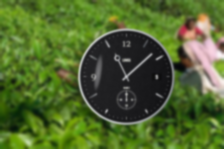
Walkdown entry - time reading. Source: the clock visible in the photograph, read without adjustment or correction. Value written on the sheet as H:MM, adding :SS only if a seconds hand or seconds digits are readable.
11:08
